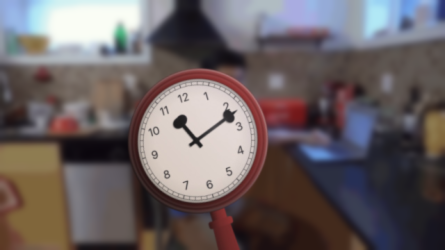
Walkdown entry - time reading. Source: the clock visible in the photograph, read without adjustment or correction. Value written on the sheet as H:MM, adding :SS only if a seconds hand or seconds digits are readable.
11:12
